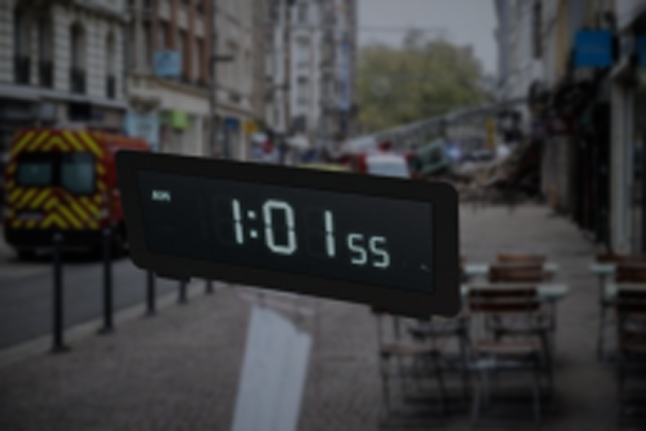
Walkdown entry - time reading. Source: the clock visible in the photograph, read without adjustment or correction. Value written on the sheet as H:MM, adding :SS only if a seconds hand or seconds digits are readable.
1:01:55
